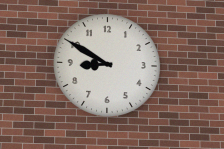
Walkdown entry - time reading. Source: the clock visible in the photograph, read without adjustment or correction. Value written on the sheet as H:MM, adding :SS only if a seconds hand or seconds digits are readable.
8:50
